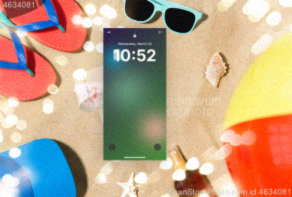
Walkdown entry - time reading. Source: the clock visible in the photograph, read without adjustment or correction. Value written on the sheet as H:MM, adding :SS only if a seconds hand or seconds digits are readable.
10:52
